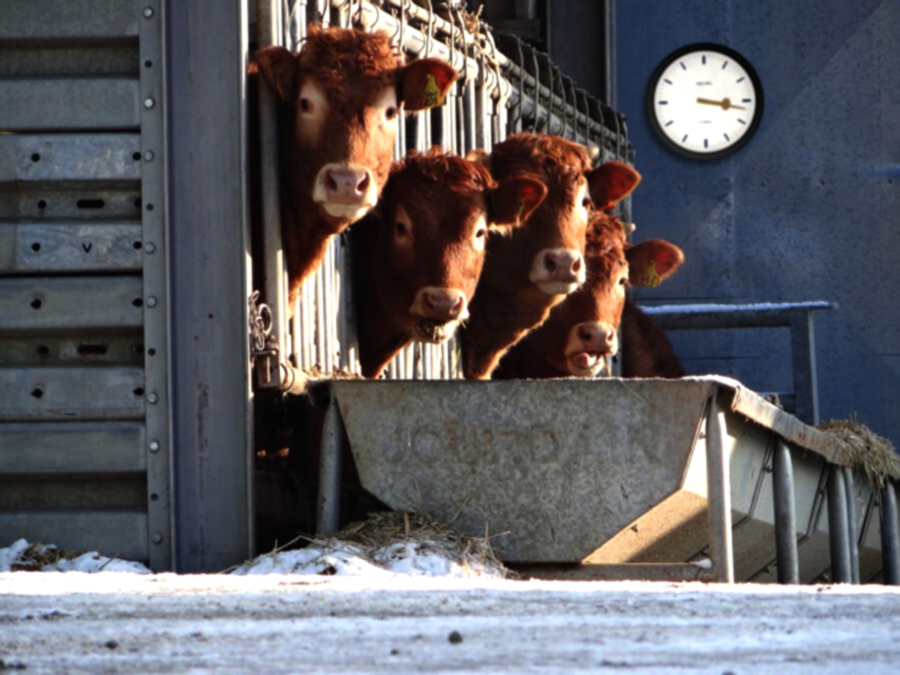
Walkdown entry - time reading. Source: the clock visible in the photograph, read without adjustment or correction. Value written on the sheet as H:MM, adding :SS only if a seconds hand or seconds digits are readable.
3:17
